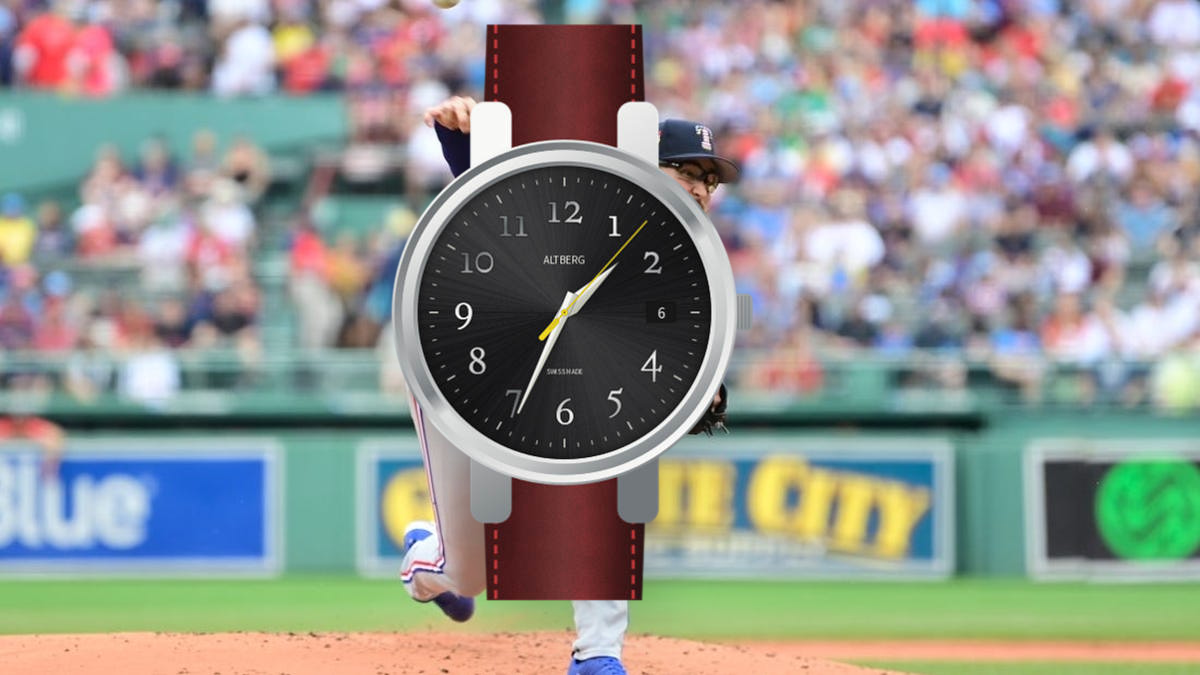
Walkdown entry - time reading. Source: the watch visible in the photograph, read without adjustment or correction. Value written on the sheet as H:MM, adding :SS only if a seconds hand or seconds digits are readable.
1:34:07
